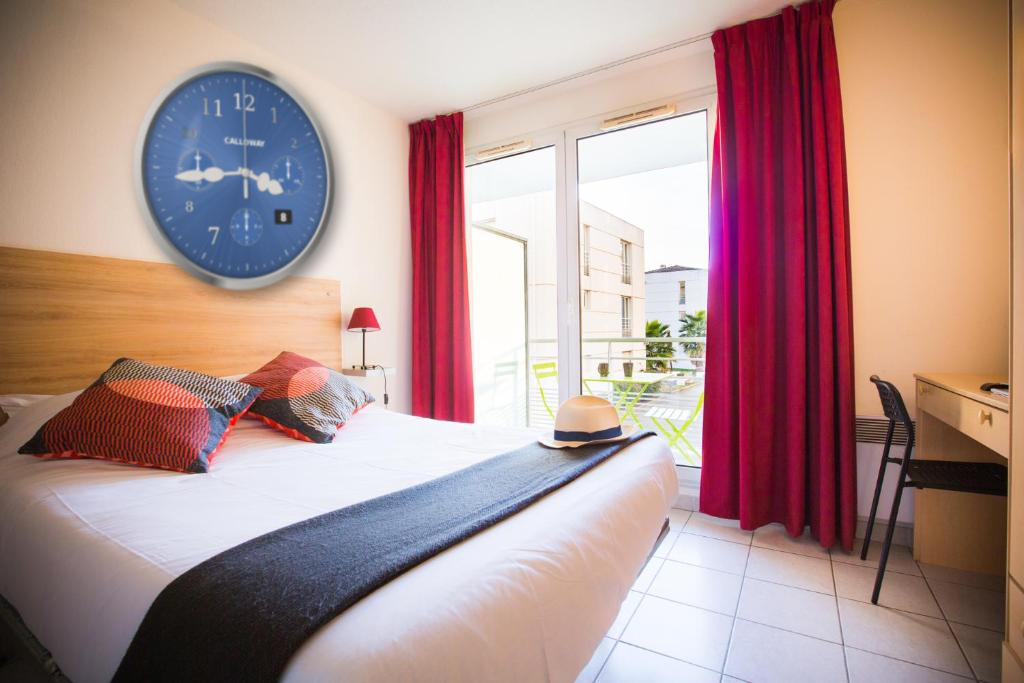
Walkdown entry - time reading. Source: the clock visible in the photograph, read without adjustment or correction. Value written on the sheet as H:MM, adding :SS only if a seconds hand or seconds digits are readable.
3:44
